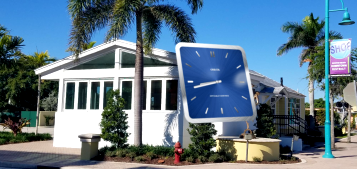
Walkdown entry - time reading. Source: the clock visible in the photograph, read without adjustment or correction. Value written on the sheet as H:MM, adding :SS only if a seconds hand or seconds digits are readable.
8:43
